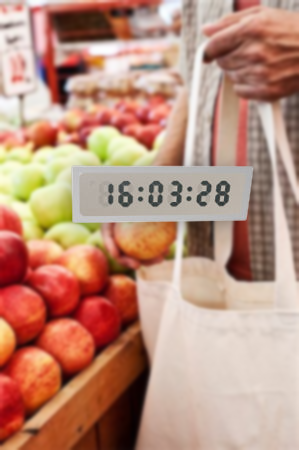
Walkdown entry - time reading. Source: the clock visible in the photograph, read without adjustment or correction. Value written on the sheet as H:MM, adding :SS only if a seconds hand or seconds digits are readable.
16:03:28
